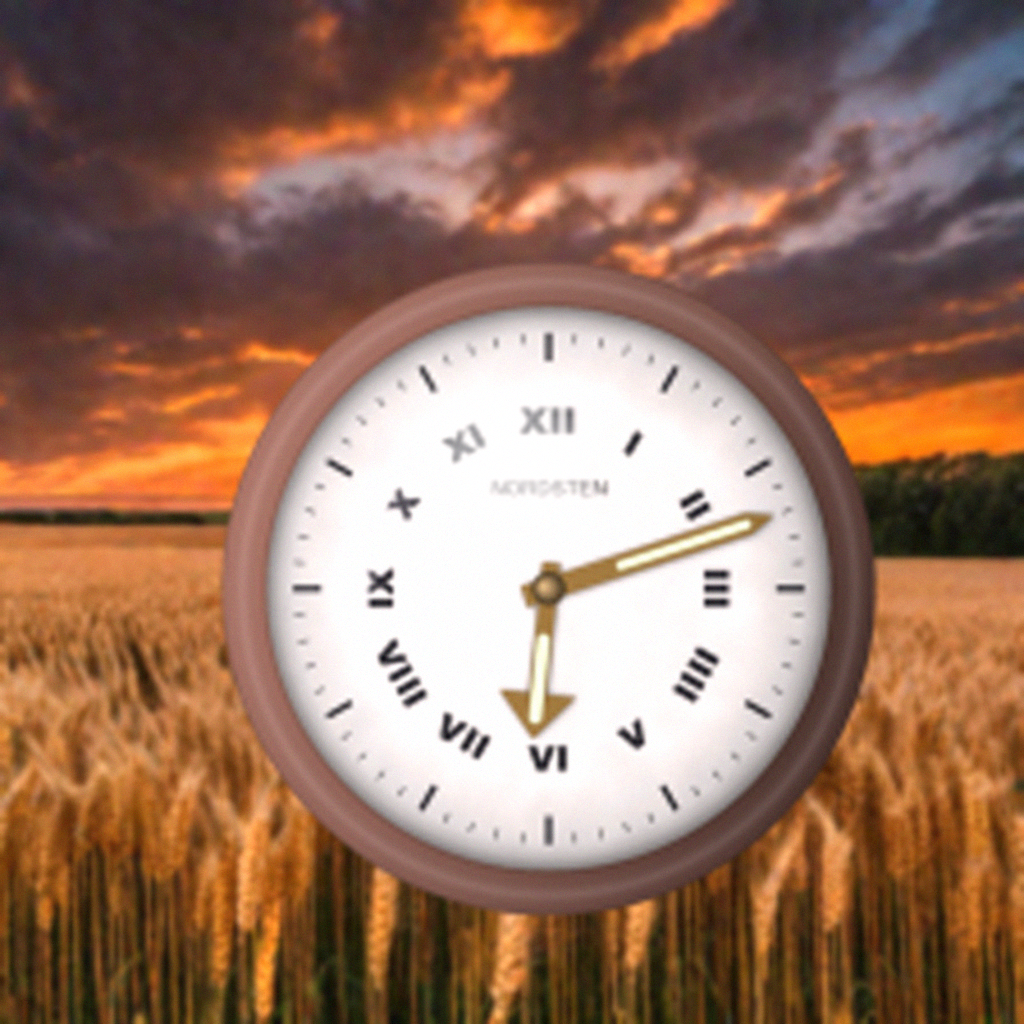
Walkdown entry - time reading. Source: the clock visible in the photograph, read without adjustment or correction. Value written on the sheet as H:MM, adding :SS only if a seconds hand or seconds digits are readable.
6:12
